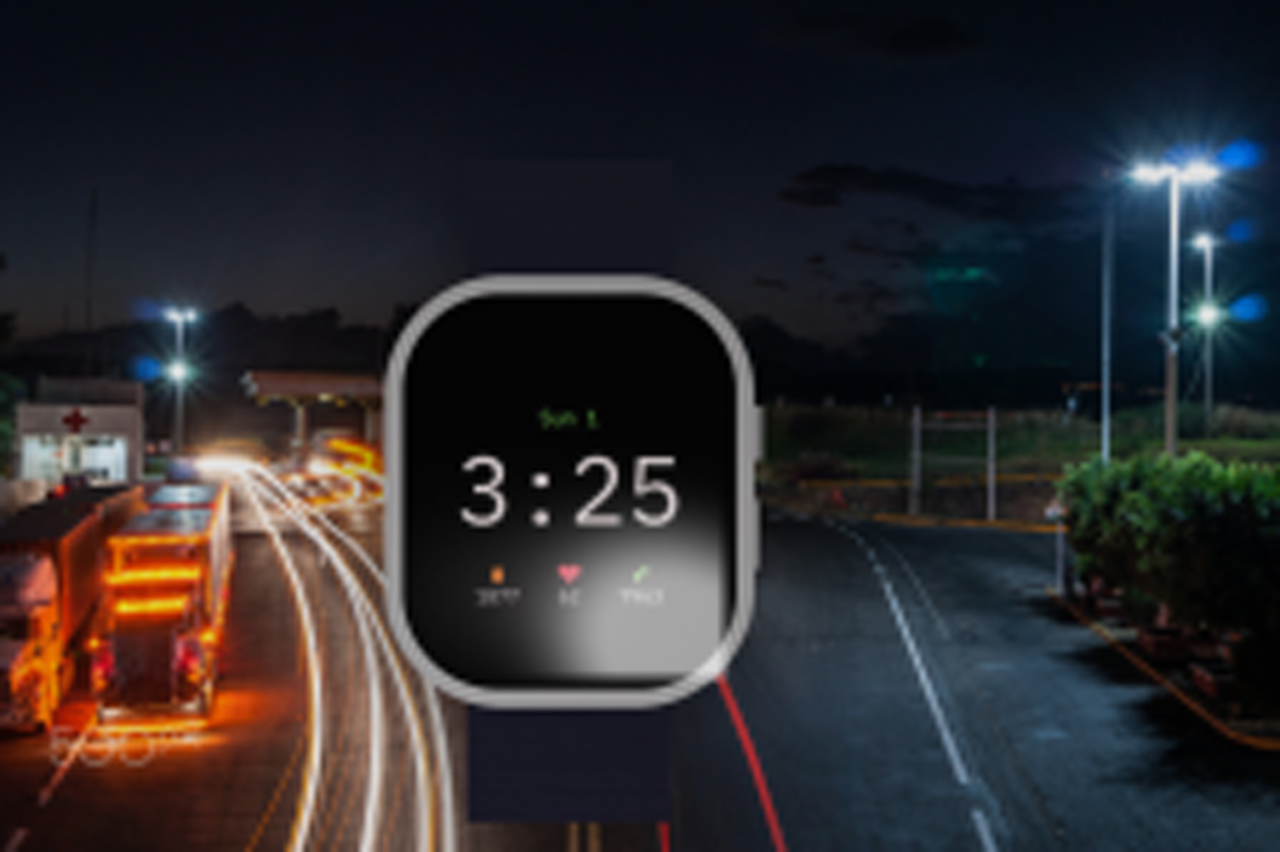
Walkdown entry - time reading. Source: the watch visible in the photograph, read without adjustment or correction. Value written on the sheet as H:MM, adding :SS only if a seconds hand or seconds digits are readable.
3:25
